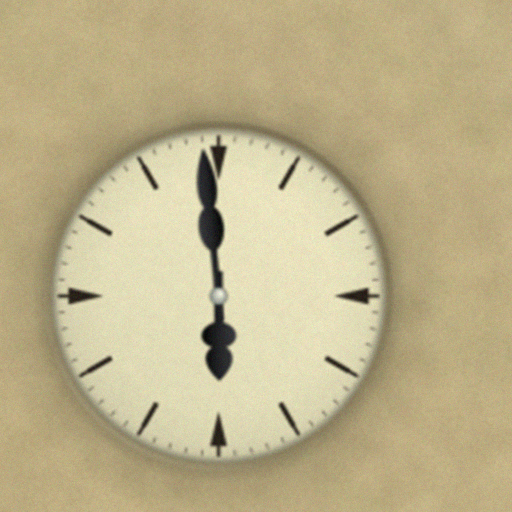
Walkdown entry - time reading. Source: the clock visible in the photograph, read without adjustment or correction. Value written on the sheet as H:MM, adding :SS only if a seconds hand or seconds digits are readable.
5:59
